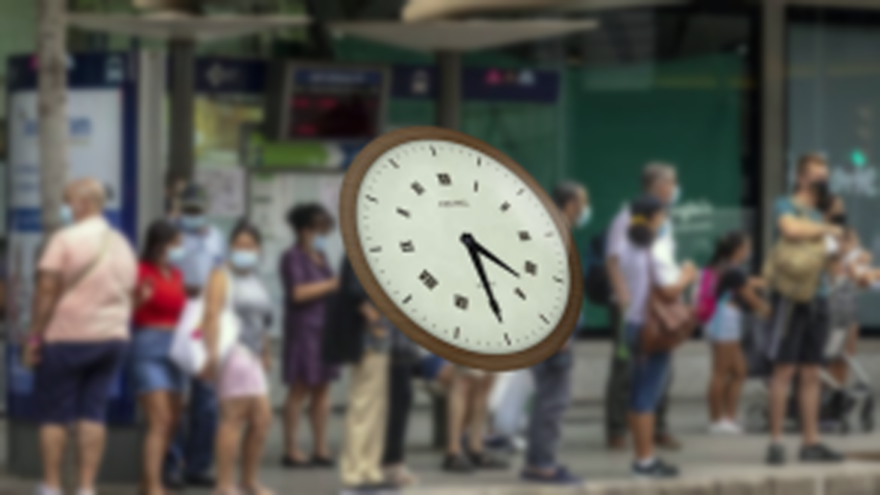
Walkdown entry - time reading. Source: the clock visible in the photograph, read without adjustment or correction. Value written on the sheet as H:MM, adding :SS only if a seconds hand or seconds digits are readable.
4:30
